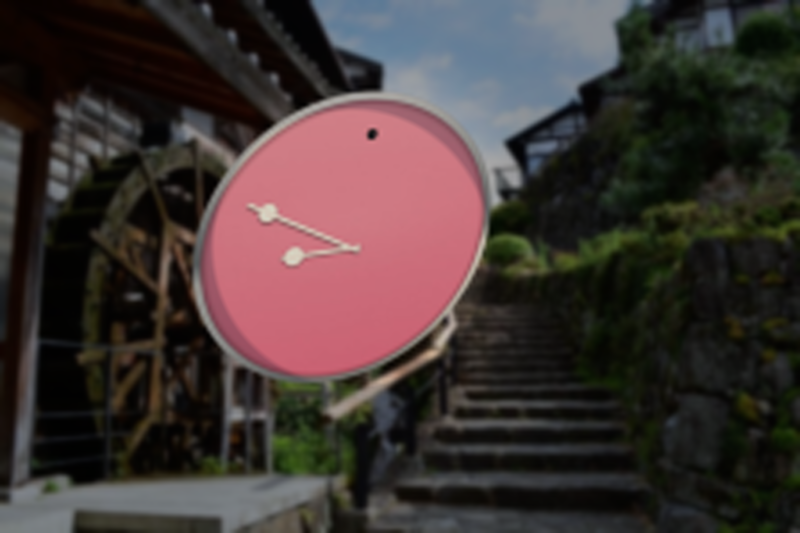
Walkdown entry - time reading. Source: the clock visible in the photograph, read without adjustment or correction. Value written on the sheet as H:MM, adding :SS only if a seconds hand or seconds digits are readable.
8:49
